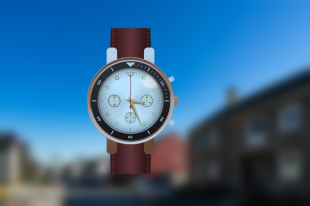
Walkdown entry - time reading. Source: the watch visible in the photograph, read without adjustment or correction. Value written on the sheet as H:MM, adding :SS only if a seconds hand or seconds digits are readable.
3:26
